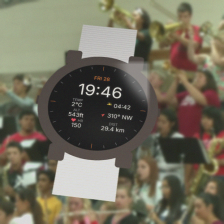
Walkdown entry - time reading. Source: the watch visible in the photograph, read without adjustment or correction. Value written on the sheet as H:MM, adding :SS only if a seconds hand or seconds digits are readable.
19:46
